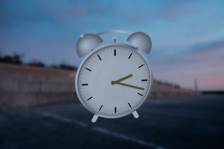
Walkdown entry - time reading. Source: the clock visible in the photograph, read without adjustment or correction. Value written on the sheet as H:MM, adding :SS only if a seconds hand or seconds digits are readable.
2:18
